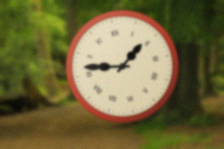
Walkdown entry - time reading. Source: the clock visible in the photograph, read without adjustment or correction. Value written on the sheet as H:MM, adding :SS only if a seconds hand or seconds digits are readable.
1:47
